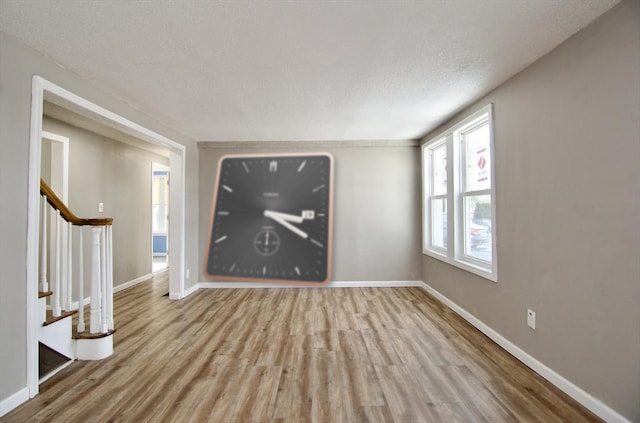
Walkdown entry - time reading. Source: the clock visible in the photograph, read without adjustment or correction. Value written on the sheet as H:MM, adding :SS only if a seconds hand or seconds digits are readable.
3:20
